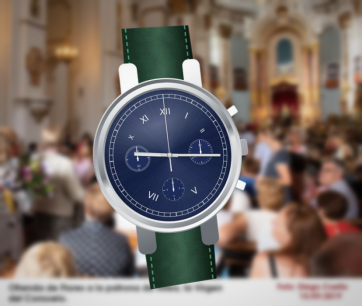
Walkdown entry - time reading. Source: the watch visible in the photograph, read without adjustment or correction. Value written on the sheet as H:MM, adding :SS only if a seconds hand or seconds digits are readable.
9:16
